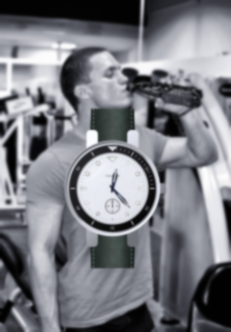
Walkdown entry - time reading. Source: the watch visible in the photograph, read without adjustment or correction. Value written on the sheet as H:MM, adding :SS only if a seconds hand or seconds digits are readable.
12:23
